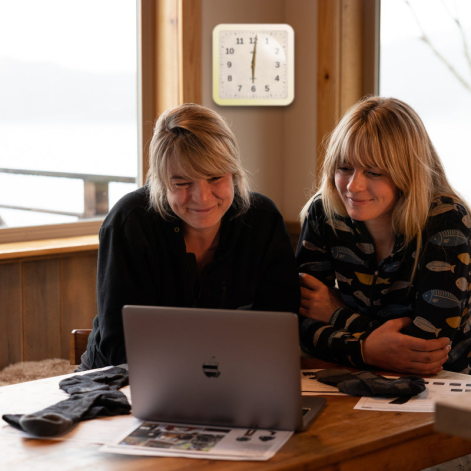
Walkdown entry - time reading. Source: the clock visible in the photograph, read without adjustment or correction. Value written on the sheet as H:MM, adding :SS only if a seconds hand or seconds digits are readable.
6:01
